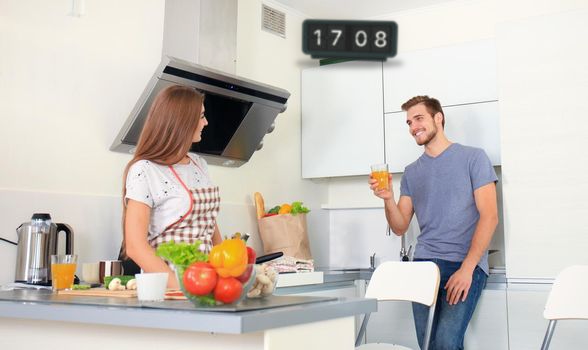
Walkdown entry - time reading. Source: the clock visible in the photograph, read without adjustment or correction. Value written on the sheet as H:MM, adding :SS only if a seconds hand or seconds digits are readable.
17:08
